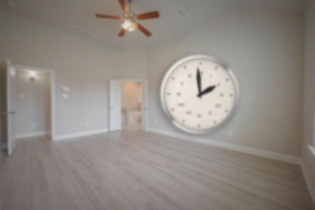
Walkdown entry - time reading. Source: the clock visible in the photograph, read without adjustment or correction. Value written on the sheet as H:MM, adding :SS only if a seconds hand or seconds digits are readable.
1:59
